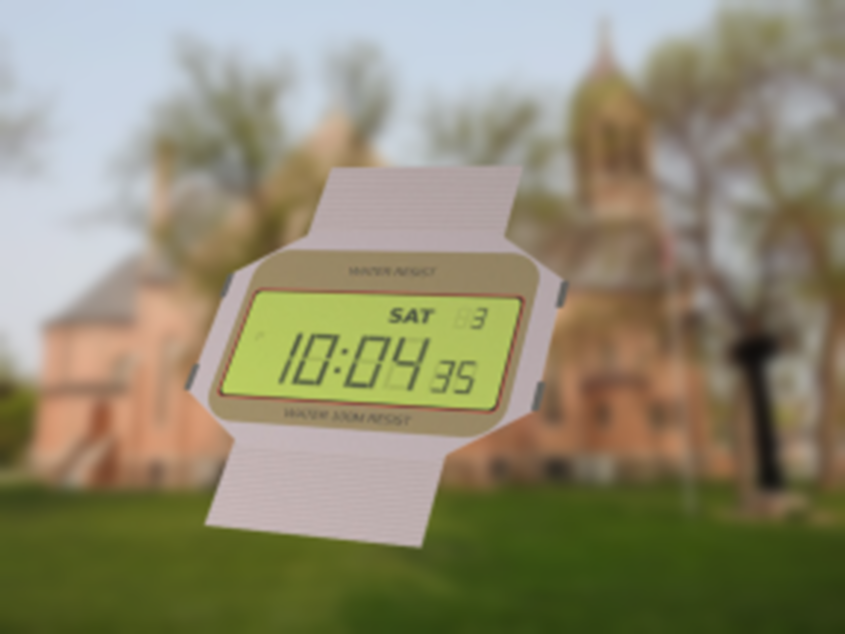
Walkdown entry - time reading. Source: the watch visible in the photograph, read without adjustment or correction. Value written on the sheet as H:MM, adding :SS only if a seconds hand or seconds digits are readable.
10:04:35
